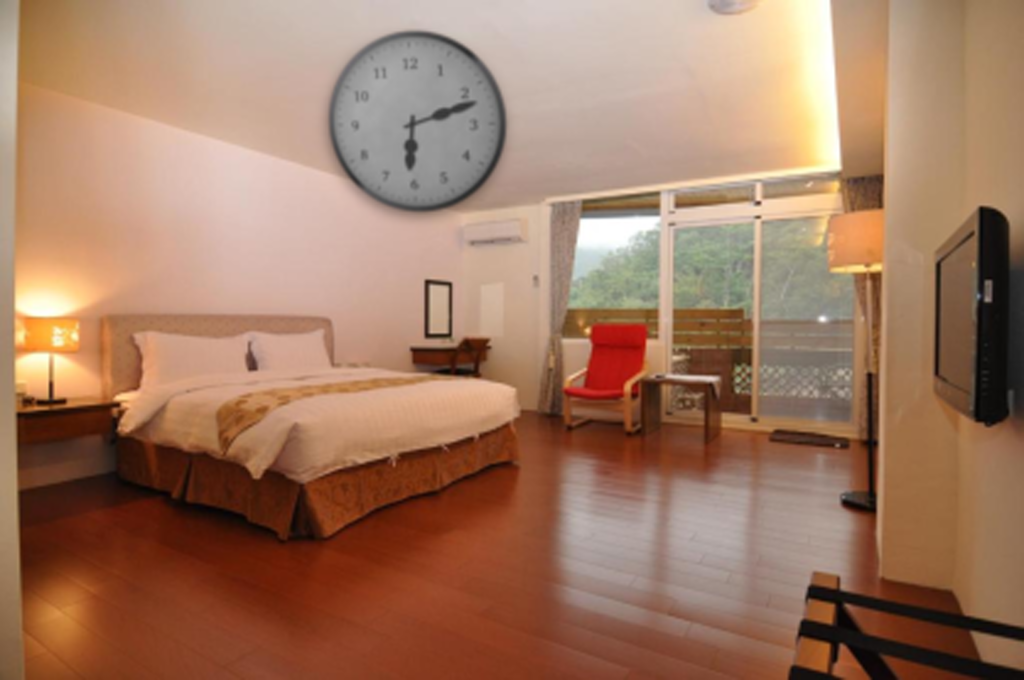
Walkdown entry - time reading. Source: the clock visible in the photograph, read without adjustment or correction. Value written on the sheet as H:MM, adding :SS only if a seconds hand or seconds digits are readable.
6:12
